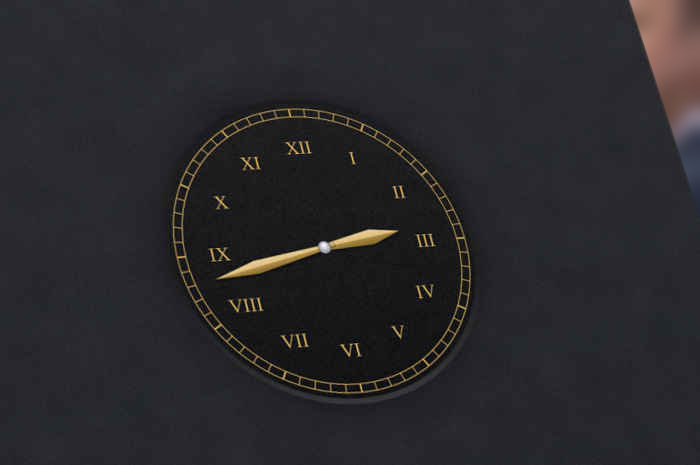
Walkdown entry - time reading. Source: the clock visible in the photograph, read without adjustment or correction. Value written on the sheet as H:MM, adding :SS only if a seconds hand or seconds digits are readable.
2:43
